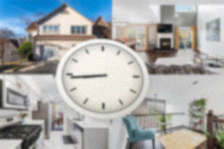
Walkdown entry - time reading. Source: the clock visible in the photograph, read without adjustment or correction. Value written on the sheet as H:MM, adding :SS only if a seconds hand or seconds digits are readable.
8:44
